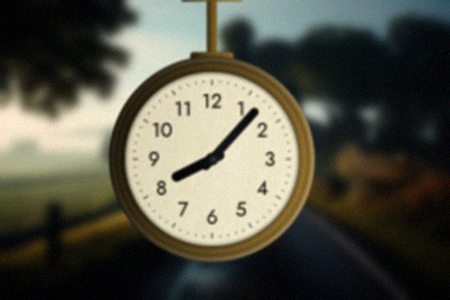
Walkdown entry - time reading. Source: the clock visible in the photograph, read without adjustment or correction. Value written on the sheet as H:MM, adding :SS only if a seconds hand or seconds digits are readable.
8:07
